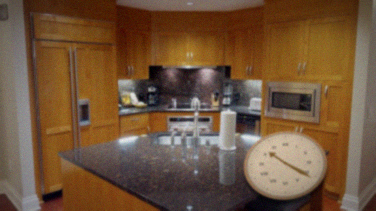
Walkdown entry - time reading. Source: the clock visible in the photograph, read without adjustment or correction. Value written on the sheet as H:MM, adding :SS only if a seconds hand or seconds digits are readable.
10:21
